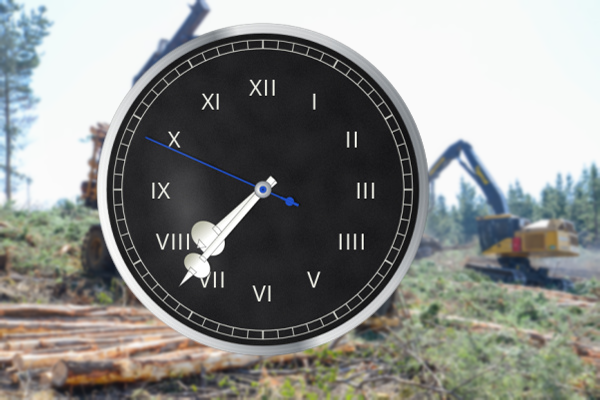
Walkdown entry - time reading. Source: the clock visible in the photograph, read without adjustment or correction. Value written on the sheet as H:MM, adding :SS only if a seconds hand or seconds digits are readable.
7:36:49
